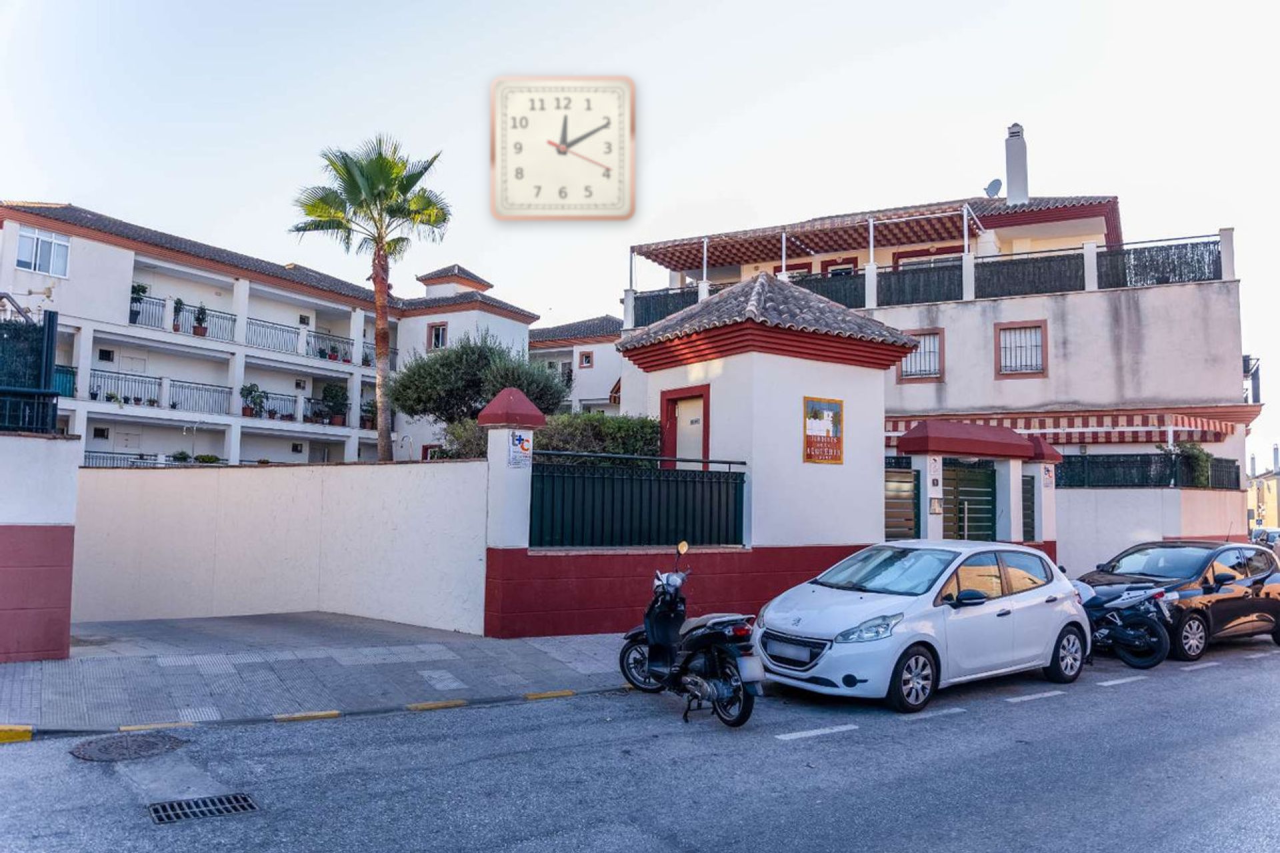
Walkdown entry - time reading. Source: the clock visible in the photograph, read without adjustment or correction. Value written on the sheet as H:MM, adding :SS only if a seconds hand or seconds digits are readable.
12:10:19
